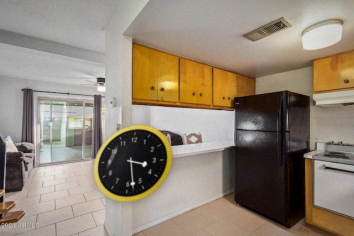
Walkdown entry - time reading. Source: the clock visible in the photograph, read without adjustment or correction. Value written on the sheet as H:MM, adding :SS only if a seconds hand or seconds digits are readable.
3:28
